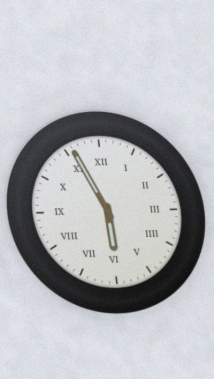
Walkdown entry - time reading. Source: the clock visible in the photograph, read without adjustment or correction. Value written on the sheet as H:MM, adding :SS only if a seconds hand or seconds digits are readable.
5:56
